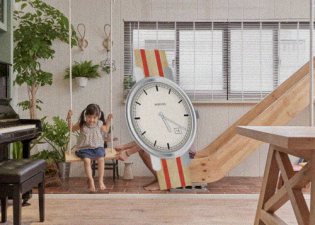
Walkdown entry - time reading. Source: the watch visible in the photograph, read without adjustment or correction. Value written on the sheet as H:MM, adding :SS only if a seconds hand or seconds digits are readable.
5:20
